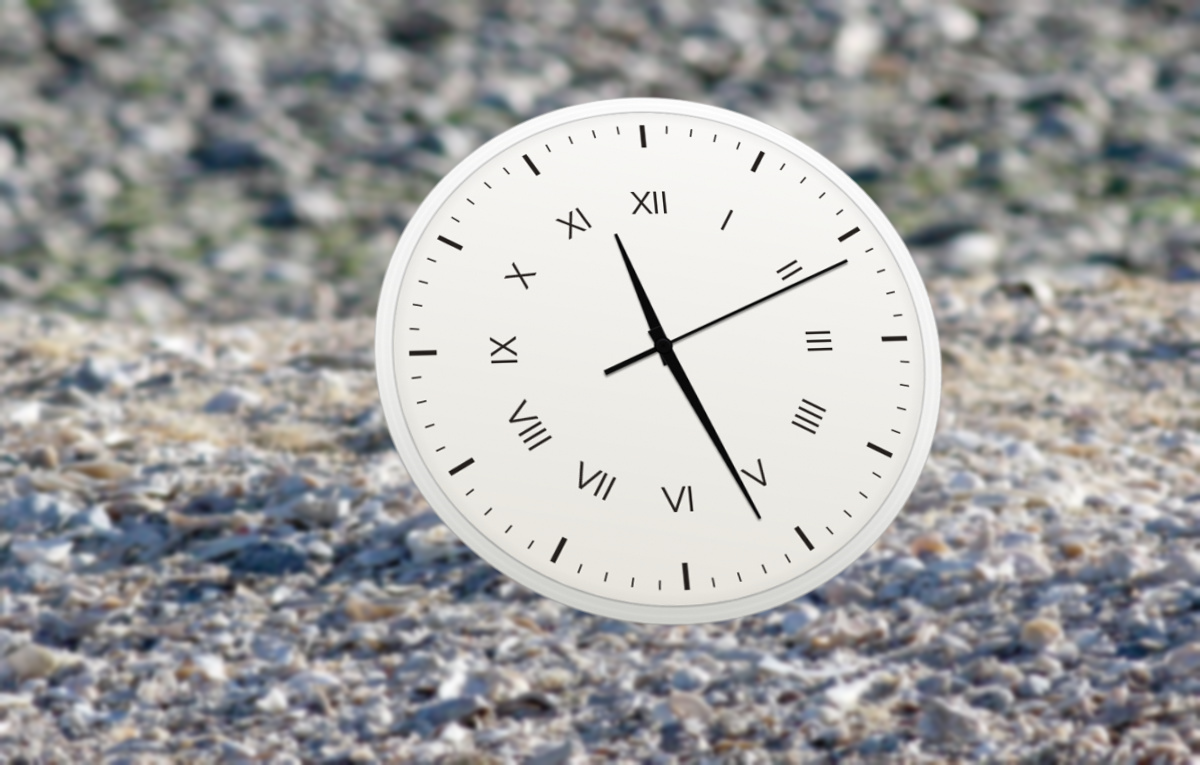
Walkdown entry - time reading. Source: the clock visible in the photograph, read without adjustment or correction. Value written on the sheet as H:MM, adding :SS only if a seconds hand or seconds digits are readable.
11:26:11
